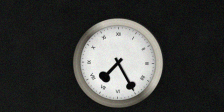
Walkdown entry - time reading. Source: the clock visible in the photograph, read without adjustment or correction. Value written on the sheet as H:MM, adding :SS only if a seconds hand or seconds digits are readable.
7:25
